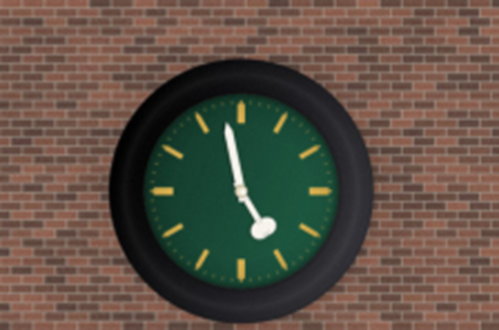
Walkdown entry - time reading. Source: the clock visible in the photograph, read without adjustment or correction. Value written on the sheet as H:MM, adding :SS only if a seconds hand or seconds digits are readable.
4:58
